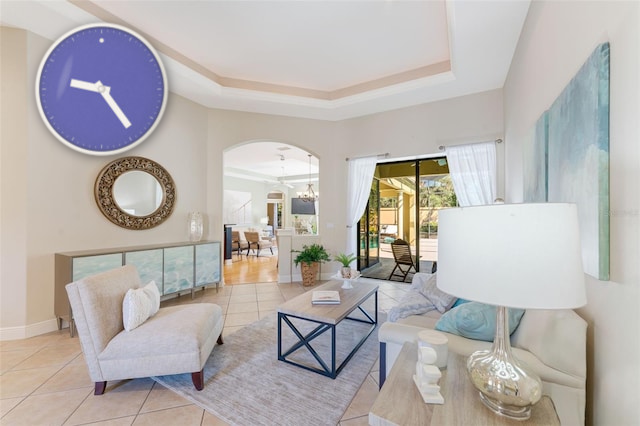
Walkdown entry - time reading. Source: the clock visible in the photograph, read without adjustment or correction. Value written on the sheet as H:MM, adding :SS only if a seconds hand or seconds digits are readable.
9:24
